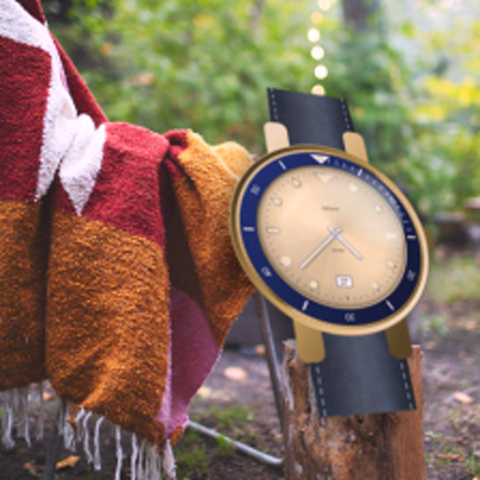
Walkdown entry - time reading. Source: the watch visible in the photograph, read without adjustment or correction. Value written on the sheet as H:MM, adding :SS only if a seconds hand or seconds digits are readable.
4:38
